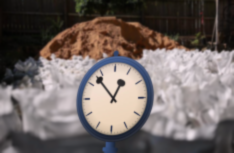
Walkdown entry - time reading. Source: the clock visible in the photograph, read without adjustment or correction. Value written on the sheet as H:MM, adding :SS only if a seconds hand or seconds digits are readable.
12:53
